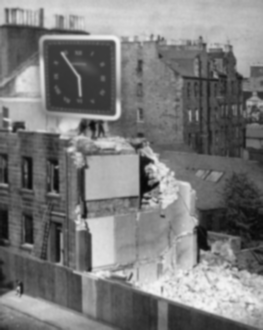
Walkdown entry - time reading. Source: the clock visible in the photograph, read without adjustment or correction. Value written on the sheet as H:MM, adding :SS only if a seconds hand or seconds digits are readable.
5:54
